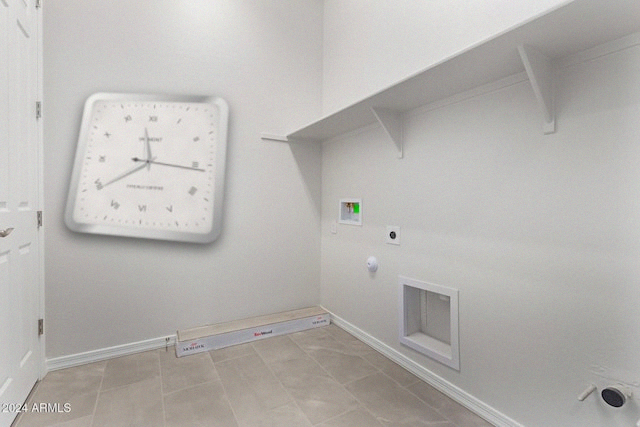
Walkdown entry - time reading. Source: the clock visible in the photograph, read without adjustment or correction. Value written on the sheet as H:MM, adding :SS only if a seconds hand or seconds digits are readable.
11:39:16
